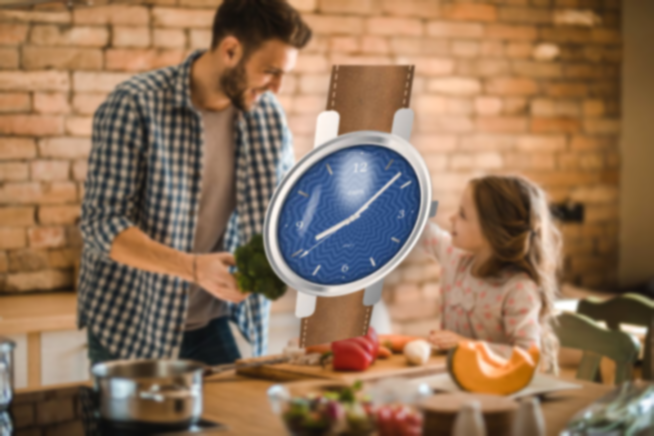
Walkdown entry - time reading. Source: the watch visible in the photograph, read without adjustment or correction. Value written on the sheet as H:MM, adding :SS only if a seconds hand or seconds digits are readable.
8:07:39
